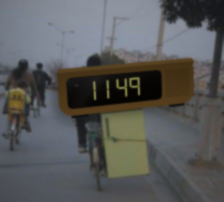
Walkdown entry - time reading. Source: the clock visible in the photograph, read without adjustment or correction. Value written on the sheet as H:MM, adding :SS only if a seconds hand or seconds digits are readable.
11:49
